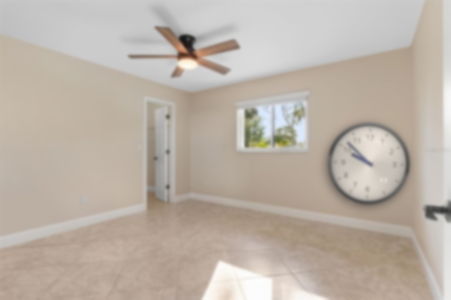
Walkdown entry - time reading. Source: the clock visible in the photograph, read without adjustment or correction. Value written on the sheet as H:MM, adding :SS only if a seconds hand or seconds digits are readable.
9:52
